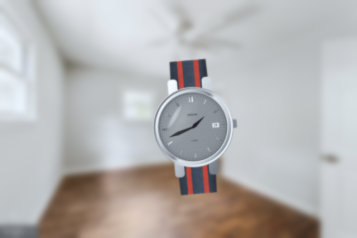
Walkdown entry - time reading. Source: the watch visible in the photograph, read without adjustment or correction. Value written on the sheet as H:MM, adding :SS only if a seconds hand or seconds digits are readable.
1:42
